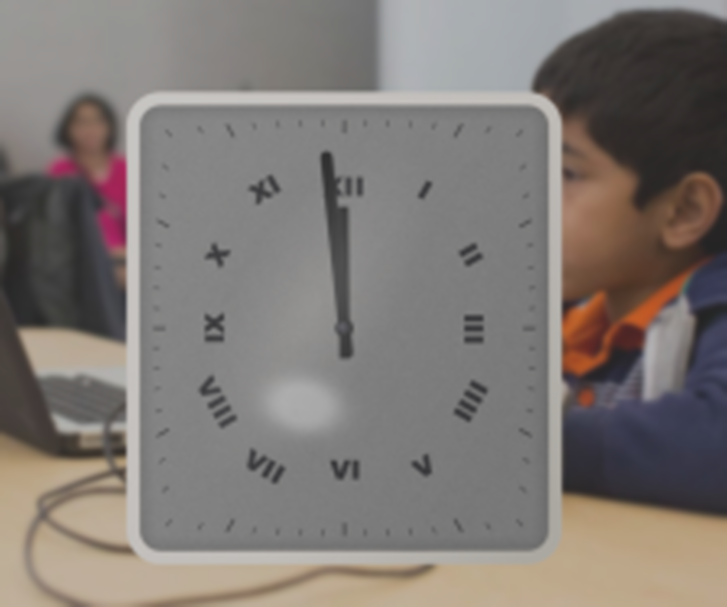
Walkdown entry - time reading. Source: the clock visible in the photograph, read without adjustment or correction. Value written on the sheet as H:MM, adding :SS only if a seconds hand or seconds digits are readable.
11:59
